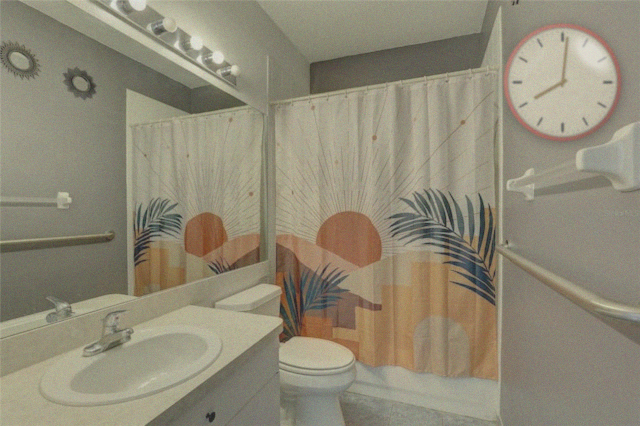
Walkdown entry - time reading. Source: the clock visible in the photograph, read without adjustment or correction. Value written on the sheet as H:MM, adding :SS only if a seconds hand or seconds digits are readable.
8:01
